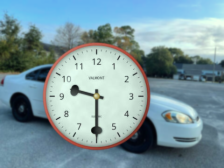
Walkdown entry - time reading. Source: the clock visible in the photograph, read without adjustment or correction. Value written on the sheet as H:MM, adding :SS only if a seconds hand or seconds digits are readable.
9:30
